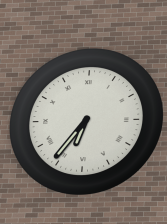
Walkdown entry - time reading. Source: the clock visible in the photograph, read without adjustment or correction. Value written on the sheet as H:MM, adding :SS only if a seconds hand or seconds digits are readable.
6:36
